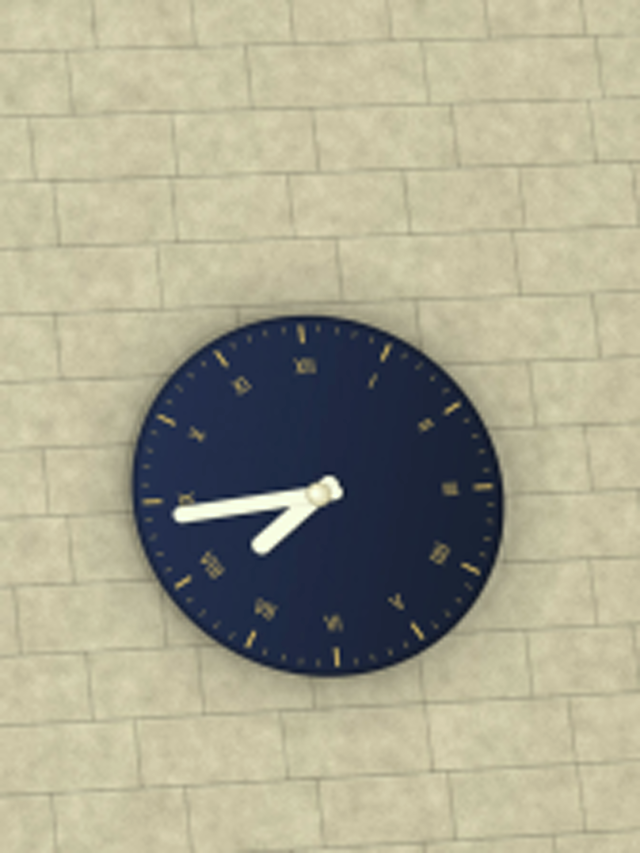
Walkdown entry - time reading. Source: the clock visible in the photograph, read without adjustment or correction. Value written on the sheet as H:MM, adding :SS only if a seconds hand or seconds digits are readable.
7:44
